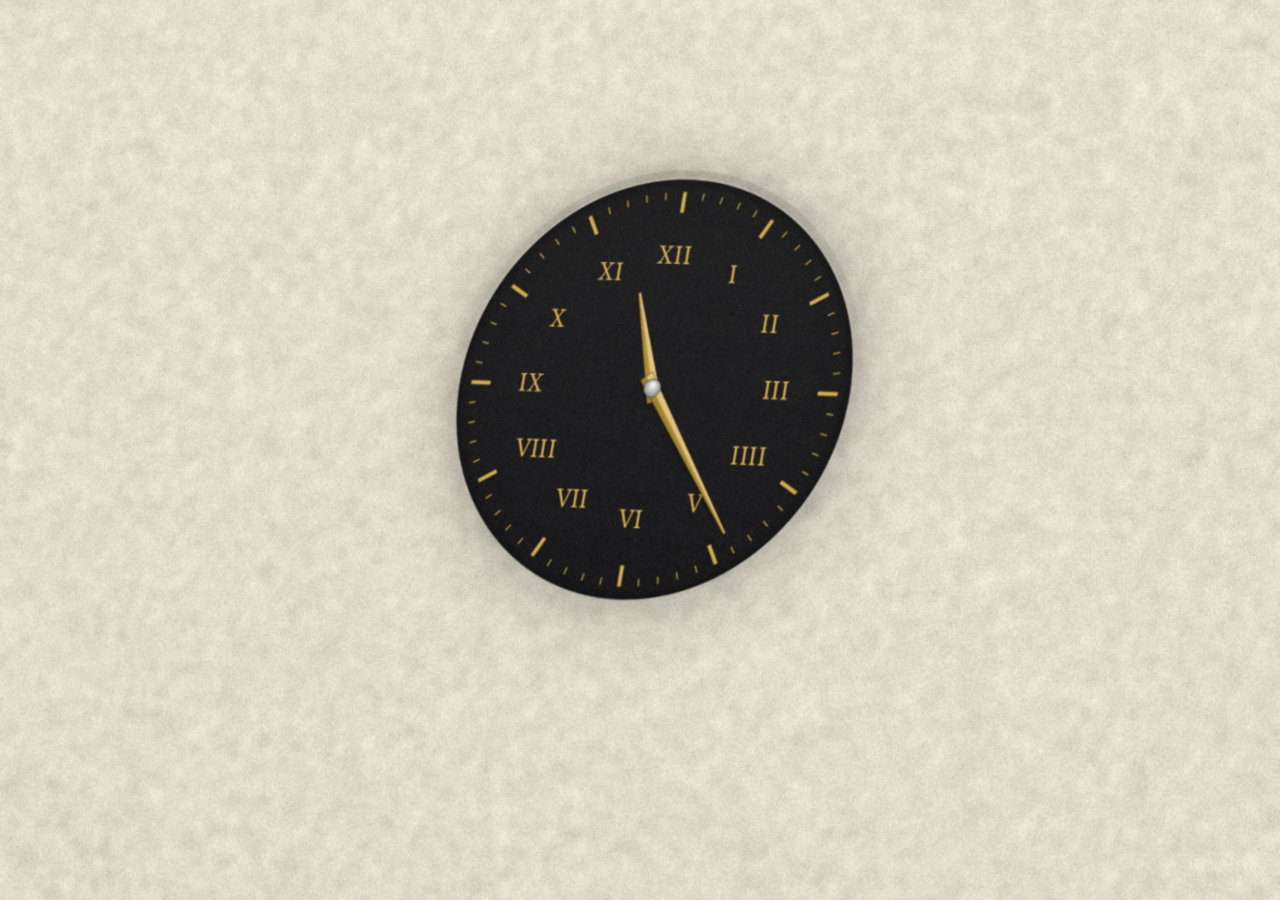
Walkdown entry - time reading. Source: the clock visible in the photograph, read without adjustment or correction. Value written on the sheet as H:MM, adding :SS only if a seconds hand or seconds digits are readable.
11:24
